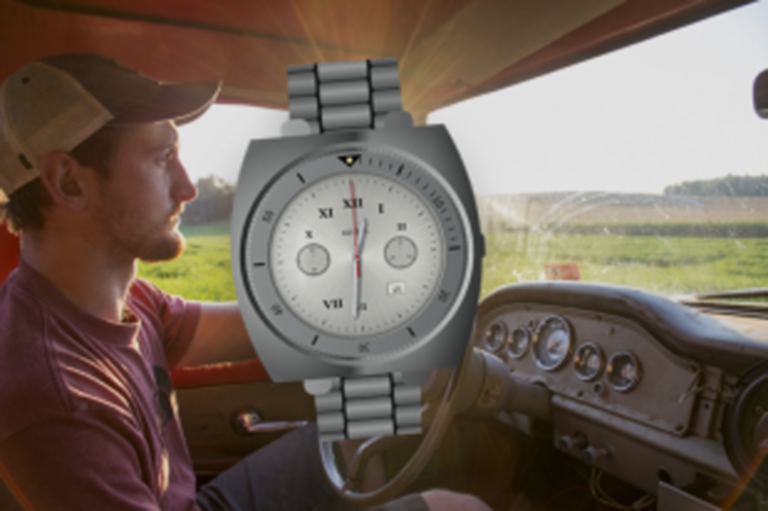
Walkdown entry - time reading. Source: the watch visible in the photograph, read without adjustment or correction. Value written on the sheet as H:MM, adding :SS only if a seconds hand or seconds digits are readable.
12:31
